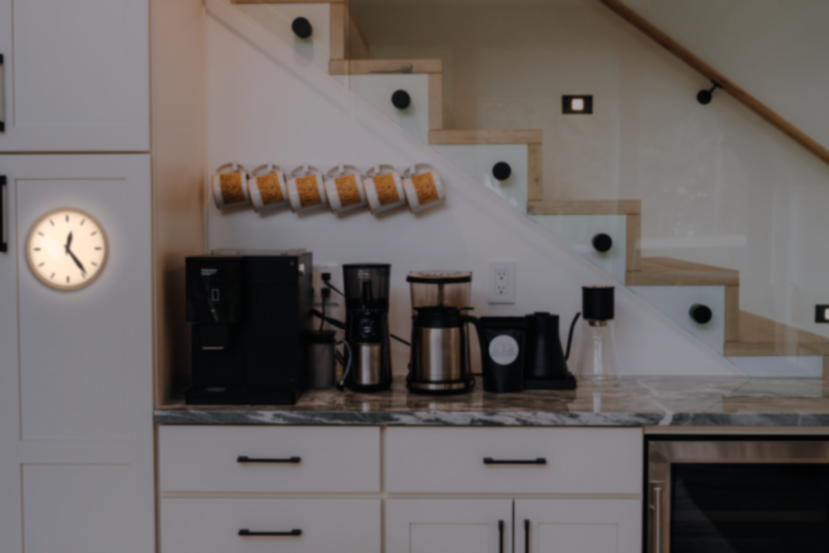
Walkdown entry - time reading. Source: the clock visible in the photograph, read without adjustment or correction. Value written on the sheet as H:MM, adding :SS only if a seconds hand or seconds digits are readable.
12:24
